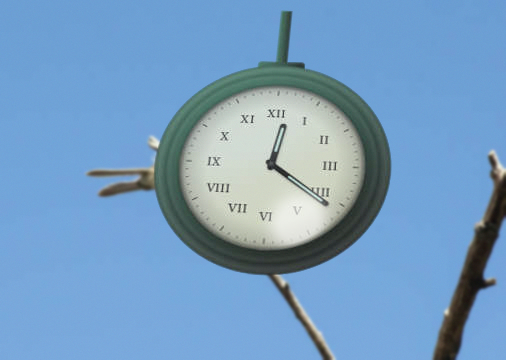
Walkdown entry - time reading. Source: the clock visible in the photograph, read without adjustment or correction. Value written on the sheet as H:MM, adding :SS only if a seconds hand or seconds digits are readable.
12:21
